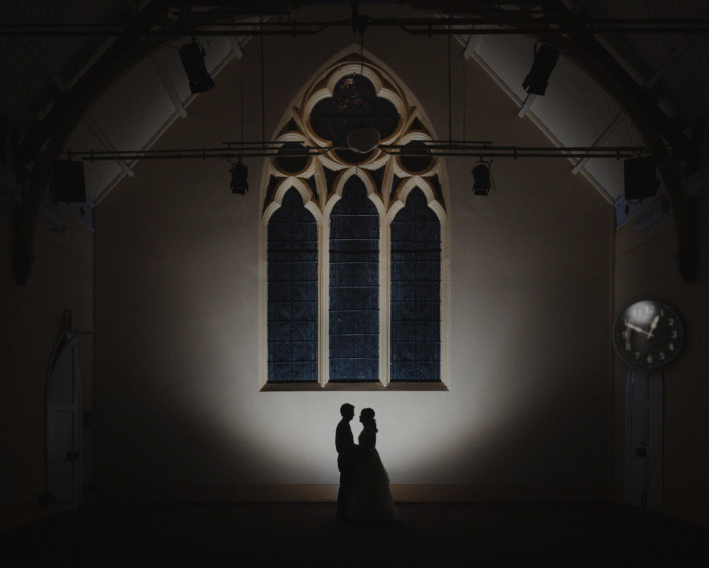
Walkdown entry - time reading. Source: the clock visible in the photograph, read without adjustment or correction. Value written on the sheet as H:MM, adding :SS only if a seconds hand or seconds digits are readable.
12:49
